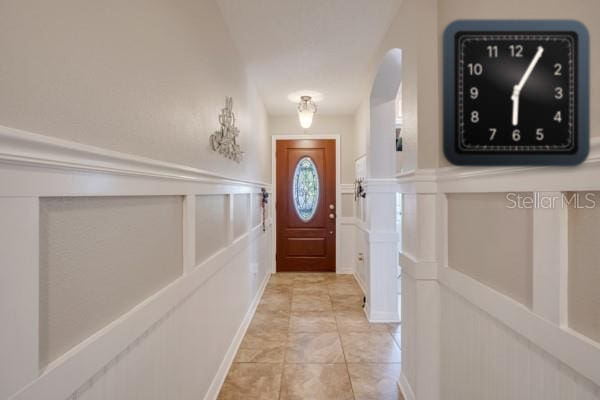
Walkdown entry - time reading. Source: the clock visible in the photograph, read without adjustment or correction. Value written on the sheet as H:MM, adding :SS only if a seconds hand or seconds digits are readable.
6:05
